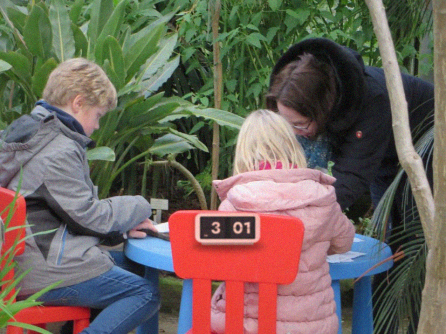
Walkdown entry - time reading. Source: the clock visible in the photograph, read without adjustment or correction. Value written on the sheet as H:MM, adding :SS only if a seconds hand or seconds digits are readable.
3:01
